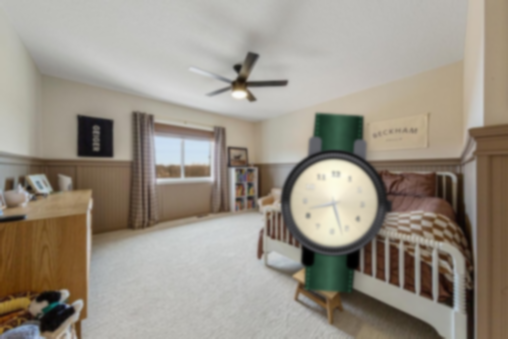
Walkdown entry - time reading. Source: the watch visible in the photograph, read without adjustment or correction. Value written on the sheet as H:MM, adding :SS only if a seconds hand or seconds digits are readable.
8:27
